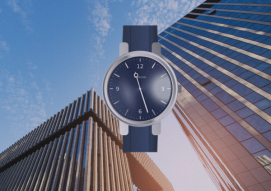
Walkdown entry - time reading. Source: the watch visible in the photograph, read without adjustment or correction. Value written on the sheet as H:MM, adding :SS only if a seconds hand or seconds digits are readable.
11:27
